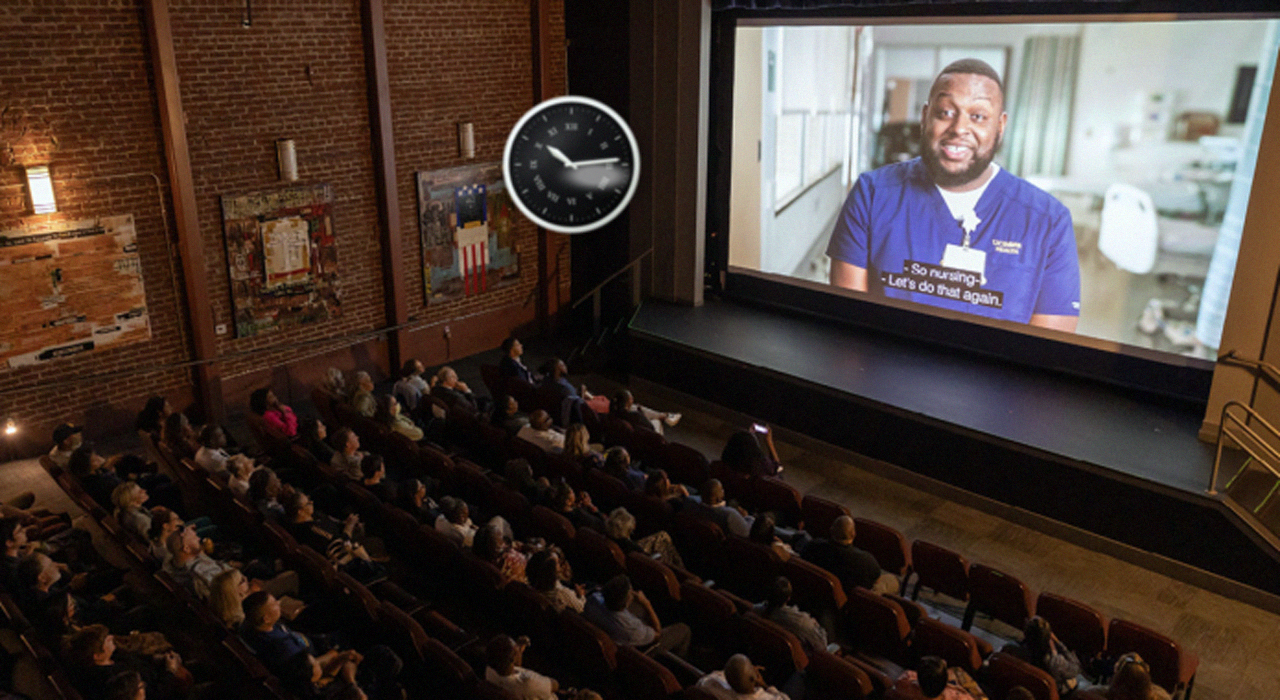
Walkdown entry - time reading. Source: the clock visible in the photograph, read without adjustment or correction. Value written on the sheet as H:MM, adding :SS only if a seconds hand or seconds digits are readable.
10:14
